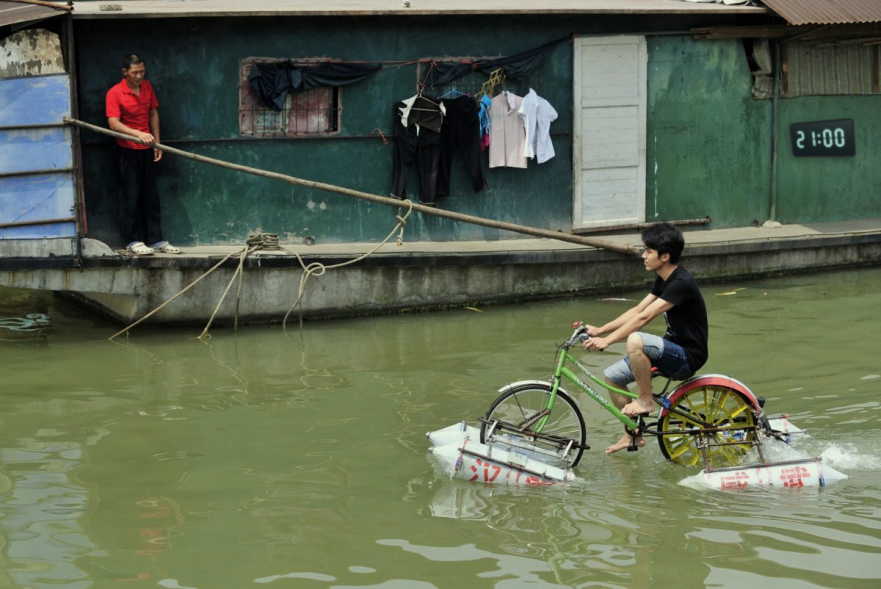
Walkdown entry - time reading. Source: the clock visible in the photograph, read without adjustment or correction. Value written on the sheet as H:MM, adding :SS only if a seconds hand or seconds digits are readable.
21:00
